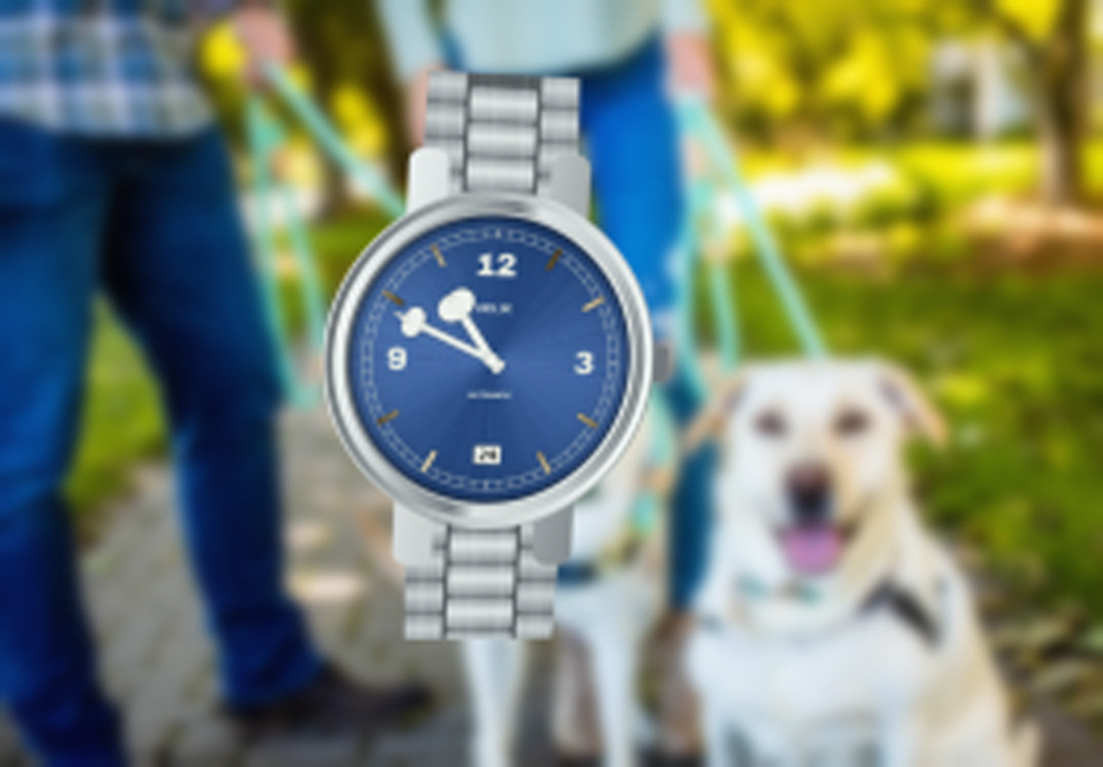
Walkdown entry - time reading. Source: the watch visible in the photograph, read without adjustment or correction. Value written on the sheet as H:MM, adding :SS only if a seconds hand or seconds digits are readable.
10:49
